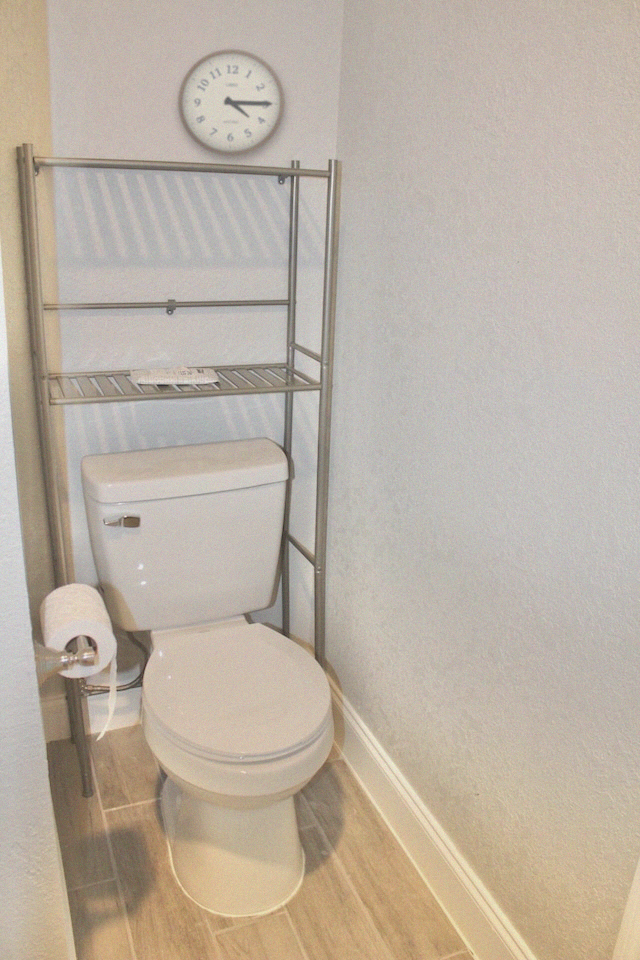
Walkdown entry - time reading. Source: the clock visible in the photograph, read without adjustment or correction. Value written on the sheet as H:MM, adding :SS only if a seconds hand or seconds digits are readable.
4:15
